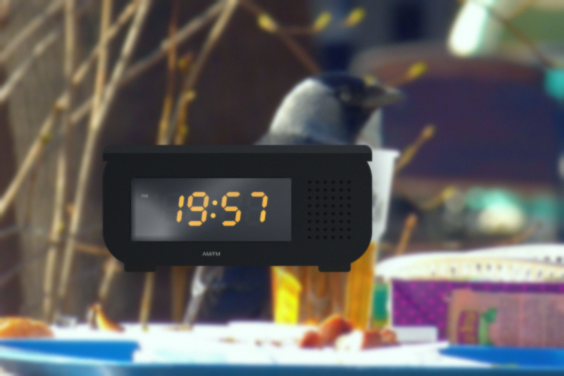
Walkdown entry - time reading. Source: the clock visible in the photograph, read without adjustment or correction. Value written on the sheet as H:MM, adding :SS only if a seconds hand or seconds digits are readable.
19:57
